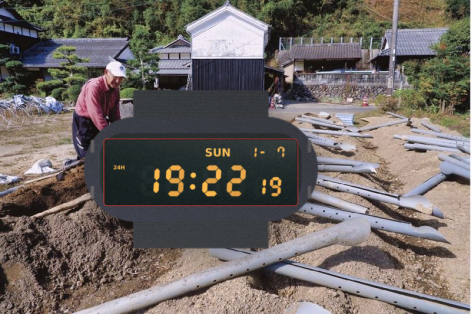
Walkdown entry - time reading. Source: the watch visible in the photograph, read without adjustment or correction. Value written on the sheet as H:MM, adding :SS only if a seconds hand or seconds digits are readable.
19:22:19
